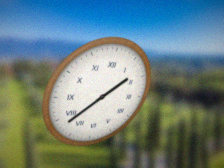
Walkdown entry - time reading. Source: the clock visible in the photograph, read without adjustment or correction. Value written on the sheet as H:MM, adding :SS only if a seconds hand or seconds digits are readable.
1:38
